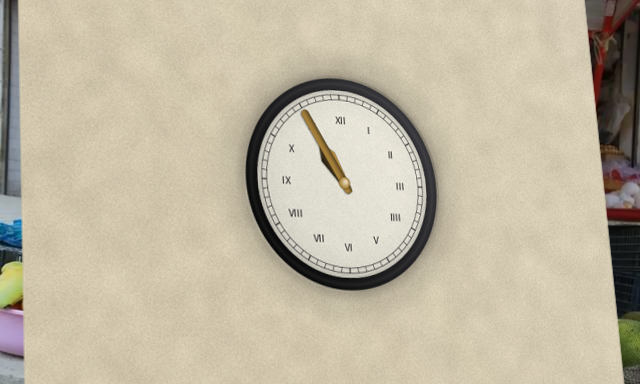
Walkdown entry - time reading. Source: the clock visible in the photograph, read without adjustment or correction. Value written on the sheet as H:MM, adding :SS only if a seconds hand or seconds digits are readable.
10:55
